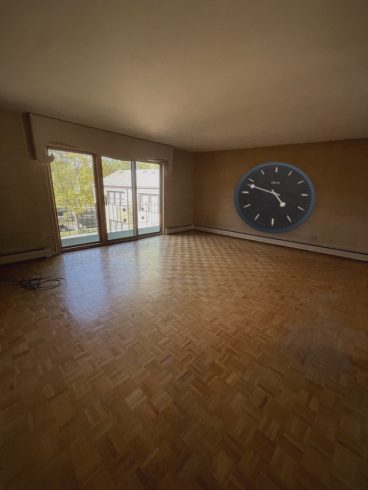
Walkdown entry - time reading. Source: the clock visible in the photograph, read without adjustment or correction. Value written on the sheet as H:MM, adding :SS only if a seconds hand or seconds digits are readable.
4:48
